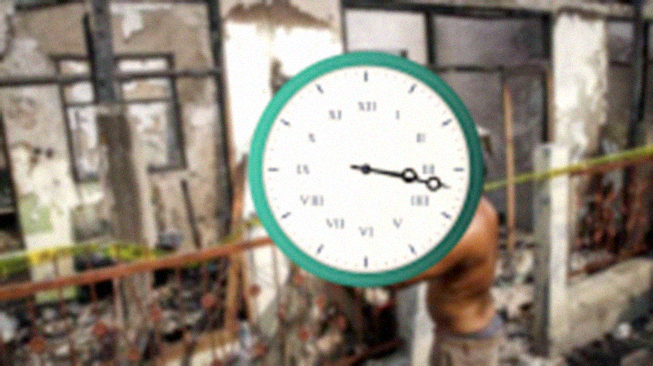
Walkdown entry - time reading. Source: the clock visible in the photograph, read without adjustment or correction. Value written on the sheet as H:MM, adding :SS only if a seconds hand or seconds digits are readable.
3:17
